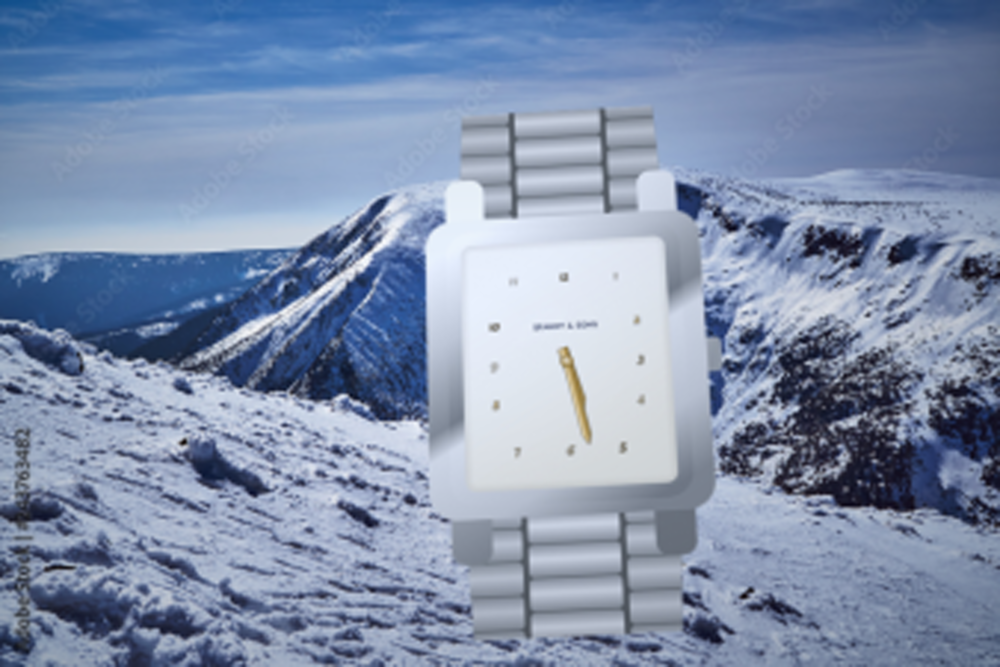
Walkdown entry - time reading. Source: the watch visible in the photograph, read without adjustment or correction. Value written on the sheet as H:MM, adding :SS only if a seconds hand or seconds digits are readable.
5:28
